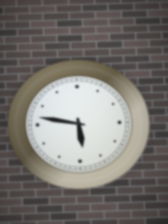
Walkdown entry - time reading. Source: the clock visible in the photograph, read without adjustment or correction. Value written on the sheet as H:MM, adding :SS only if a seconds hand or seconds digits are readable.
5:47
